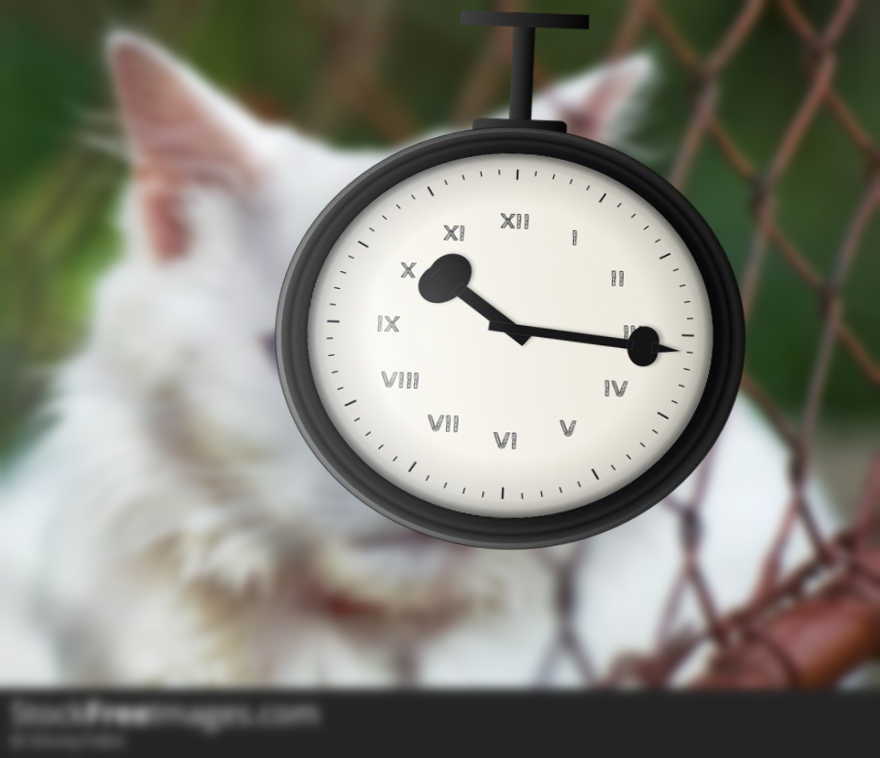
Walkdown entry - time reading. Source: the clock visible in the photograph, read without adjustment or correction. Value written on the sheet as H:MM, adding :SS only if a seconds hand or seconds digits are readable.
10:16
